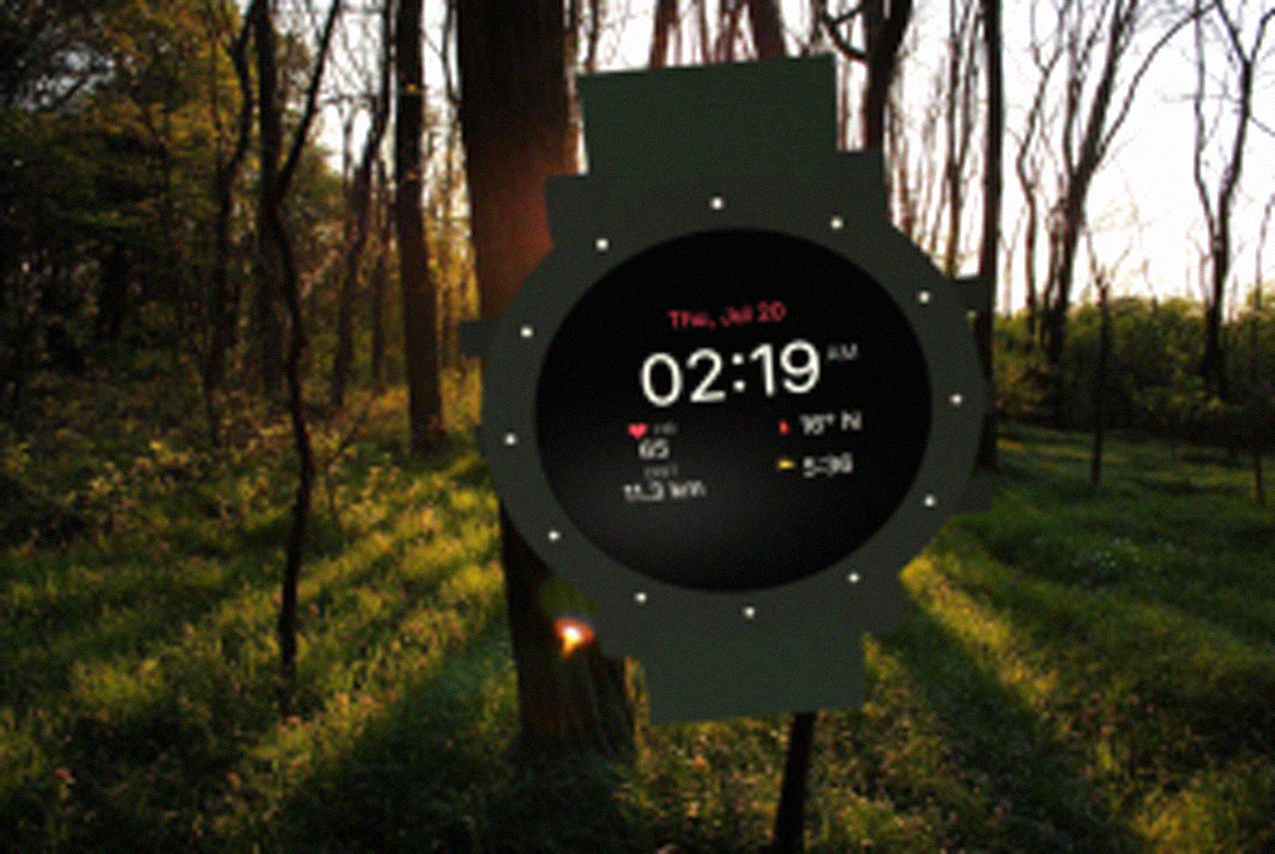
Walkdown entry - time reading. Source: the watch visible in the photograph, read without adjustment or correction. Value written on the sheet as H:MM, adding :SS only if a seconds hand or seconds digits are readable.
2:19
